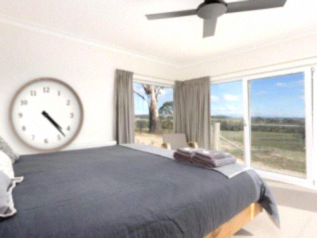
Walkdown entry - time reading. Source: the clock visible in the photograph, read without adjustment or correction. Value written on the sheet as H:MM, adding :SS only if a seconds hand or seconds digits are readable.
4:23
